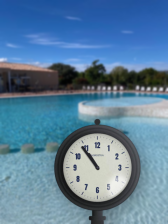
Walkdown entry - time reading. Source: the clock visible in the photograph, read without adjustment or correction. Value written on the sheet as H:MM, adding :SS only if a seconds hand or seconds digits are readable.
10:54
